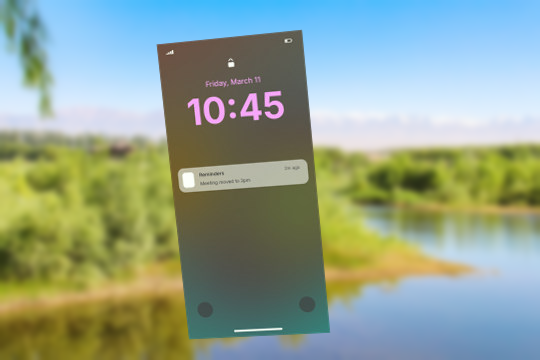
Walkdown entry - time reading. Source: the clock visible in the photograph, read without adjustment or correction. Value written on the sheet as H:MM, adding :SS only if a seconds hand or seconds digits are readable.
10:45
